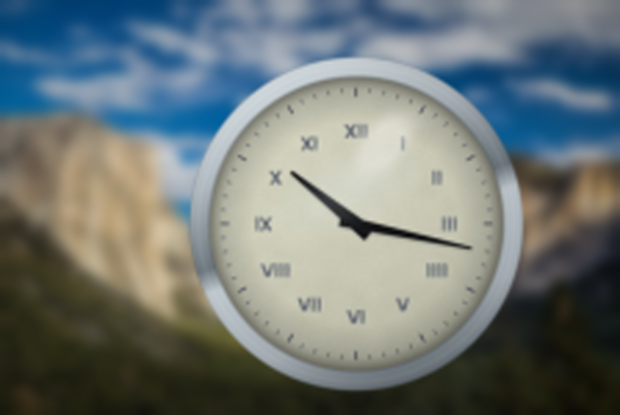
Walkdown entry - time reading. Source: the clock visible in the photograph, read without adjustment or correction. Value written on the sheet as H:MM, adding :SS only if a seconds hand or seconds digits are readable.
10:17
